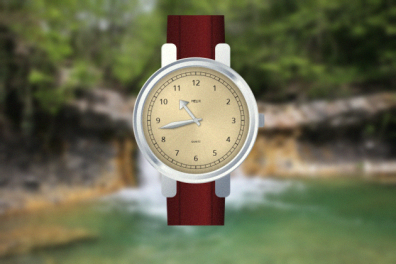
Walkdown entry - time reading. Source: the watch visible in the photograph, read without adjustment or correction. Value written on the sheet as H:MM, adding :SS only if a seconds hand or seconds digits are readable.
10:43
